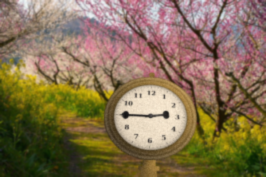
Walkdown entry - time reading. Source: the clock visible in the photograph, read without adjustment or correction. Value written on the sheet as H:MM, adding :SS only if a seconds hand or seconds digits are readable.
2:45
